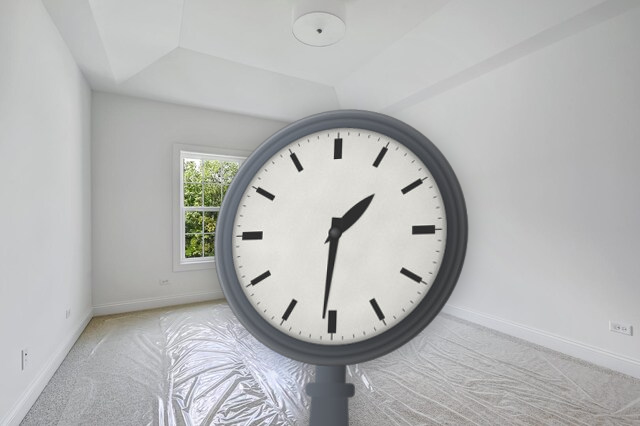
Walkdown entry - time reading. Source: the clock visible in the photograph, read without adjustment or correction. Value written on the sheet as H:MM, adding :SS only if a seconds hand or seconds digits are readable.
1:31
